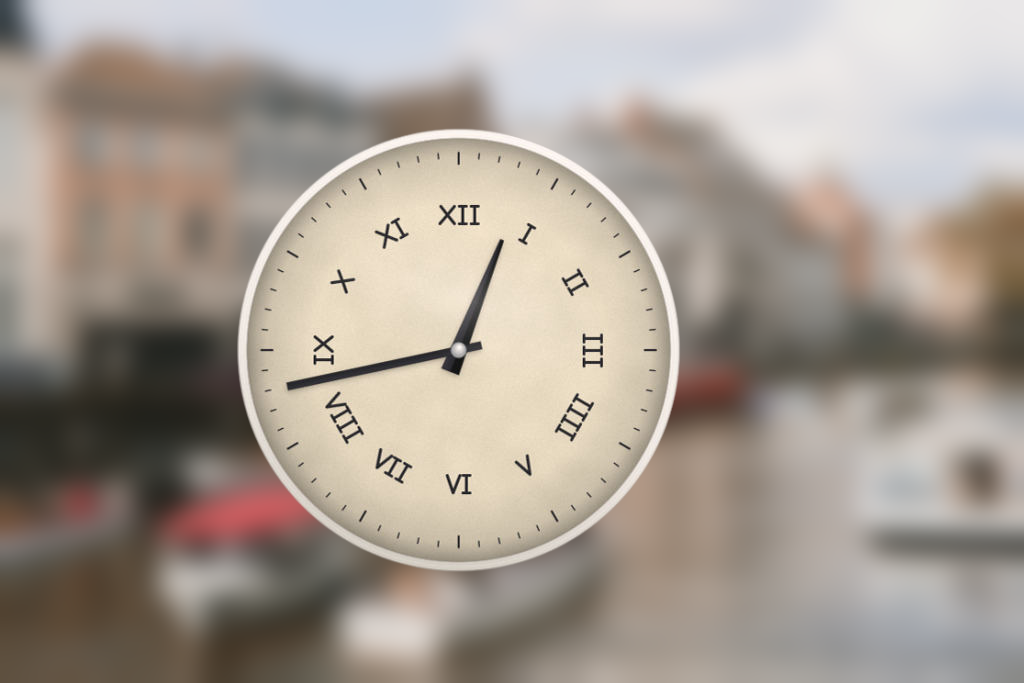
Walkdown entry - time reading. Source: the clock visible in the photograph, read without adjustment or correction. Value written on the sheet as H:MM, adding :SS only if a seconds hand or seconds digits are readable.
12:43
